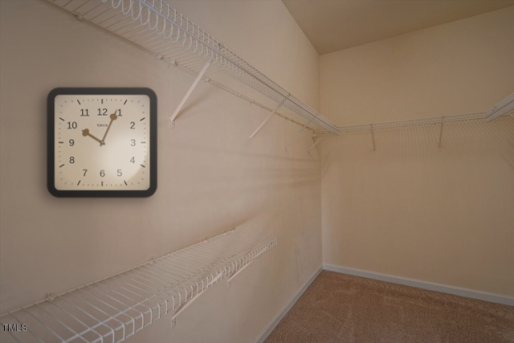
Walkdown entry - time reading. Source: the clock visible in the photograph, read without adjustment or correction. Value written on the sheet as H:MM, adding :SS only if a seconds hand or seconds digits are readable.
10:04
